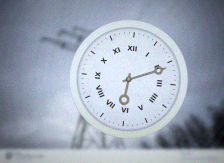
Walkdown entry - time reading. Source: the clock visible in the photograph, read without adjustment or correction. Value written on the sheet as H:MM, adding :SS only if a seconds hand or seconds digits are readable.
6:11
